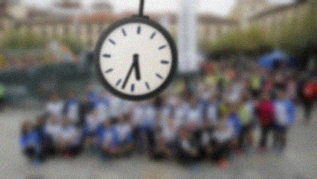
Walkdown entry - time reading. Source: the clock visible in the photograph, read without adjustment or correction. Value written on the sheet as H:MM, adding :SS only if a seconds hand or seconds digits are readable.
5:33
